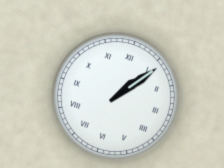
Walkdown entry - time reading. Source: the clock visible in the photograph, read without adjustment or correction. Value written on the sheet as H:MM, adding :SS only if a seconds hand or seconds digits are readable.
1:06
